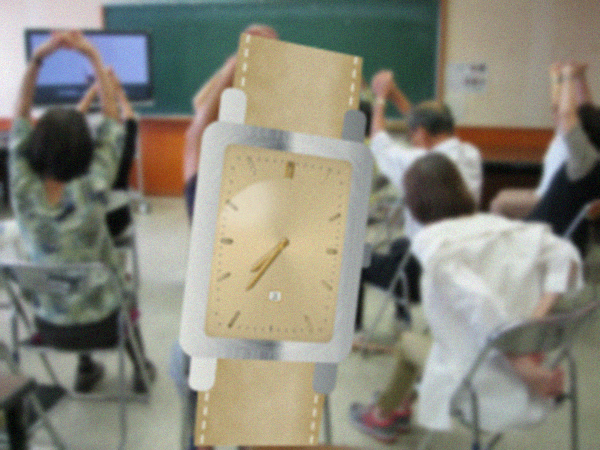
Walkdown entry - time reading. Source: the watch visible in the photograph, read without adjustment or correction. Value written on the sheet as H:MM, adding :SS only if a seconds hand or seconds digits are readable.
7:36
